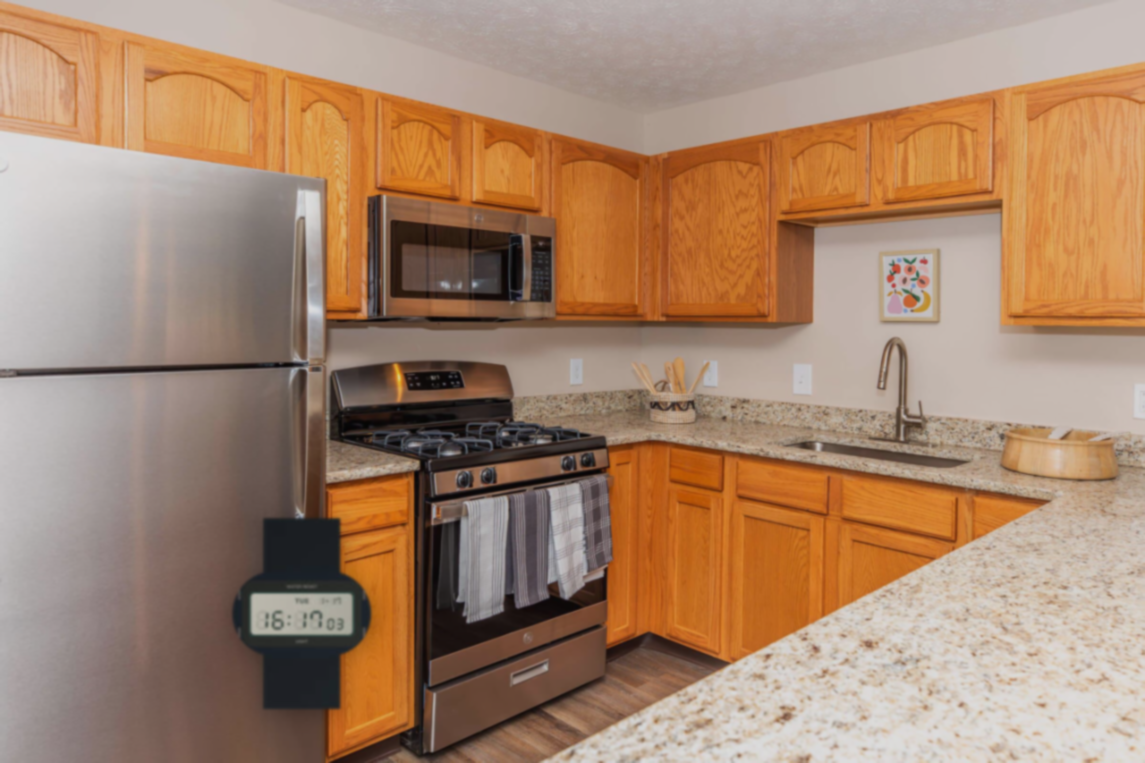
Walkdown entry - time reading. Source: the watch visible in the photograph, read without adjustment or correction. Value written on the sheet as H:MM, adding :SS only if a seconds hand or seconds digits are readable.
16:17
